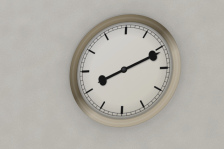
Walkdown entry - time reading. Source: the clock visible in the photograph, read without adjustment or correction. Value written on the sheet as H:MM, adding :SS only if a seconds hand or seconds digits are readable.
8:11
